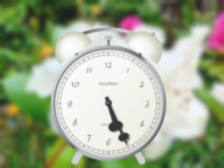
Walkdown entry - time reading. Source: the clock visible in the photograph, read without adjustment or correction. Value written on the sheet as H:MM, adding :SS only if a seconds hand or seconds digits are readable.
5:26
